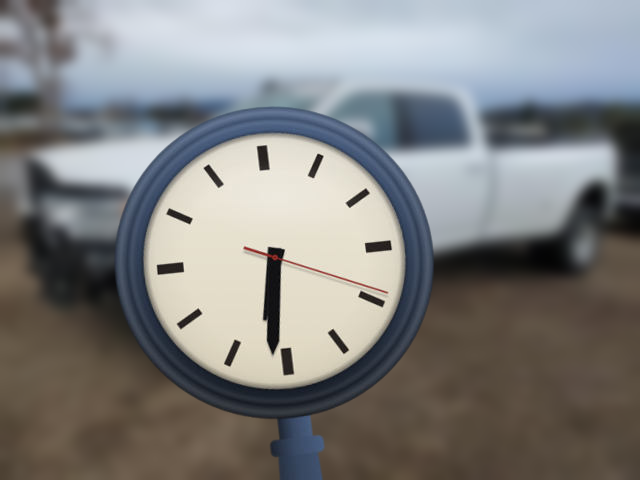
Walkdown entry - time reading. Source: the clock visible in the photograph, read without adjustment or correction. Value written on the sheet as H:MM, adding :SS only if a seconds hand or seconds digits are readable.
6:31:19
